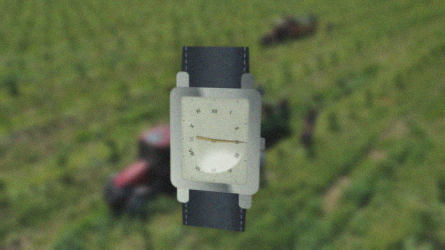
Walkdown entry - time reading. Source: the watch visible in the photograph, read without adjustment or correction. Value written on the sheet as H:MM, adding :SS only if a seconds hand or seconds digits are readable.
9:15
